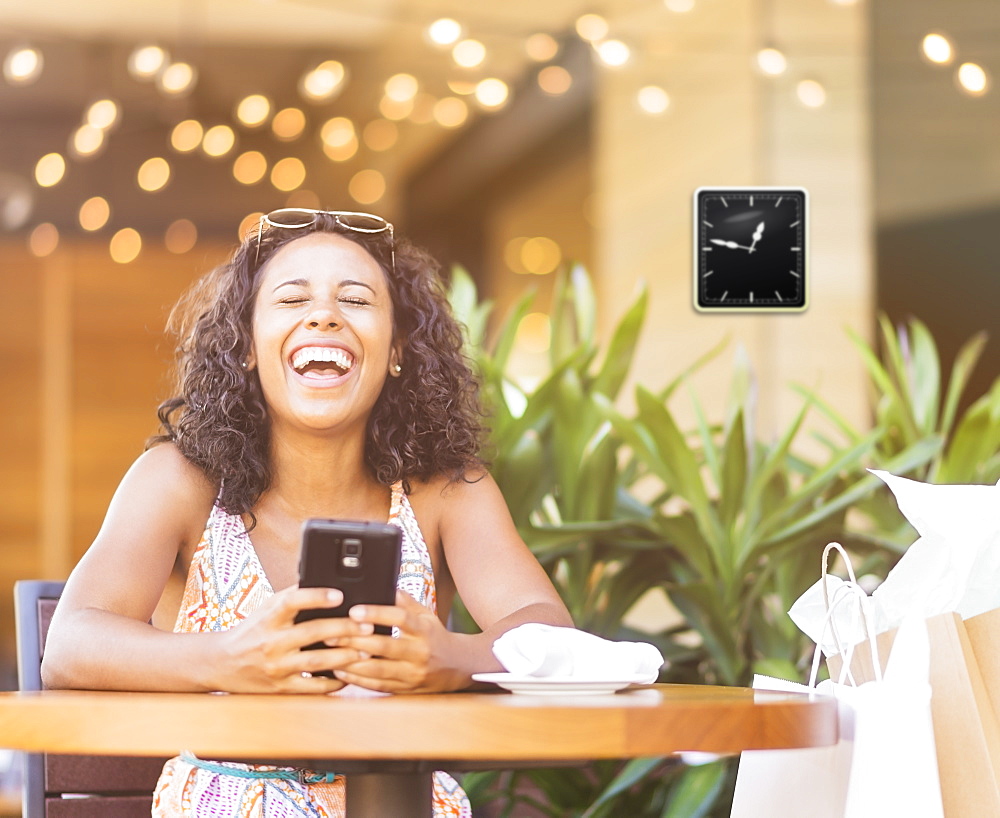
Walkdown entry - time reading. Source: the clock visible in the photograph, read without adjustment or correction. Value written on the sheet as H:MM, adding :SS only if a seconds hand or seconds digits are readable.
12:47
